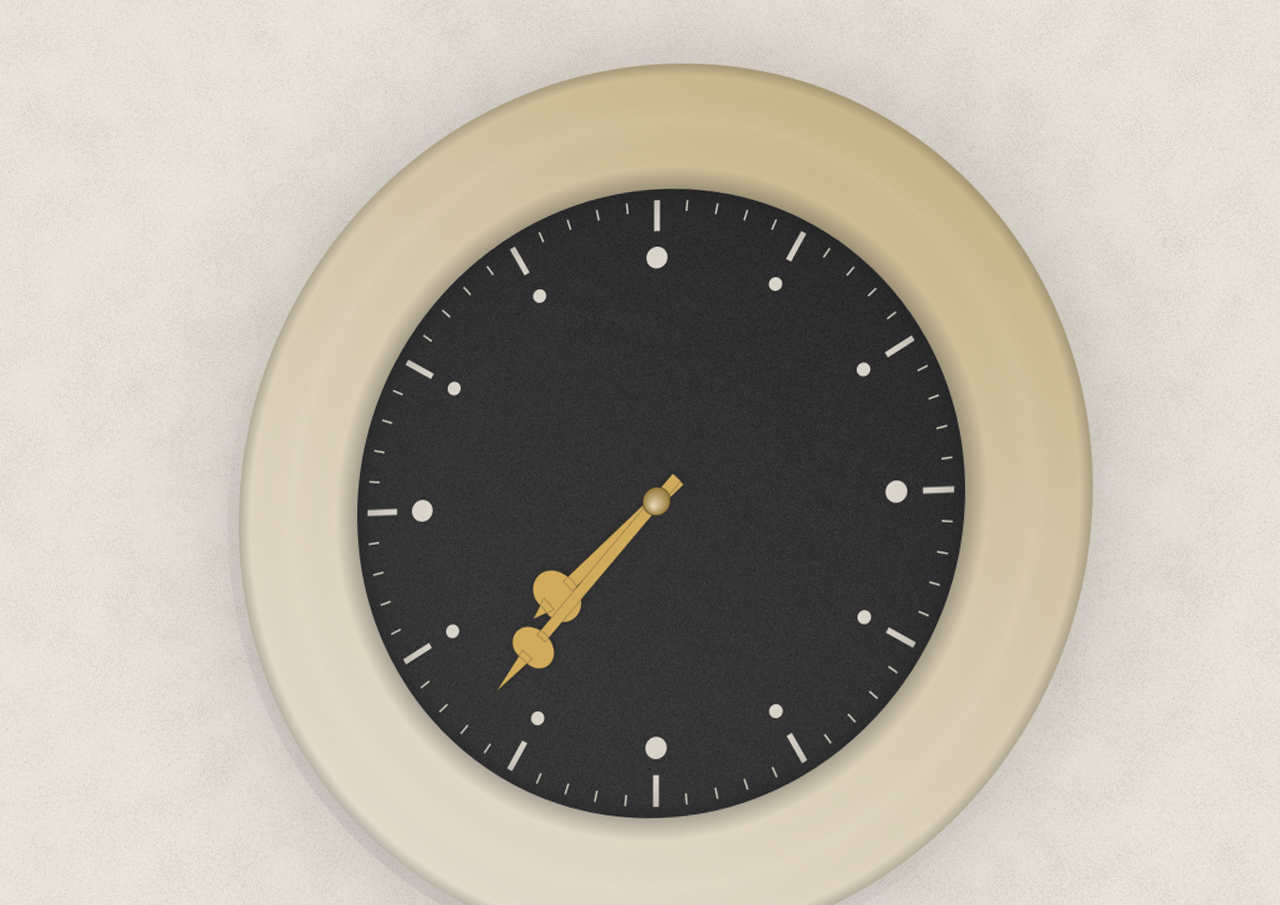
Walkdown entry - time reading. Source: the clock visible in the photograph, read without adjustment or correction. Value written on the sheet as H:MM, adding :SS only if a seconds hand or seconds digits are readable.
7:37
